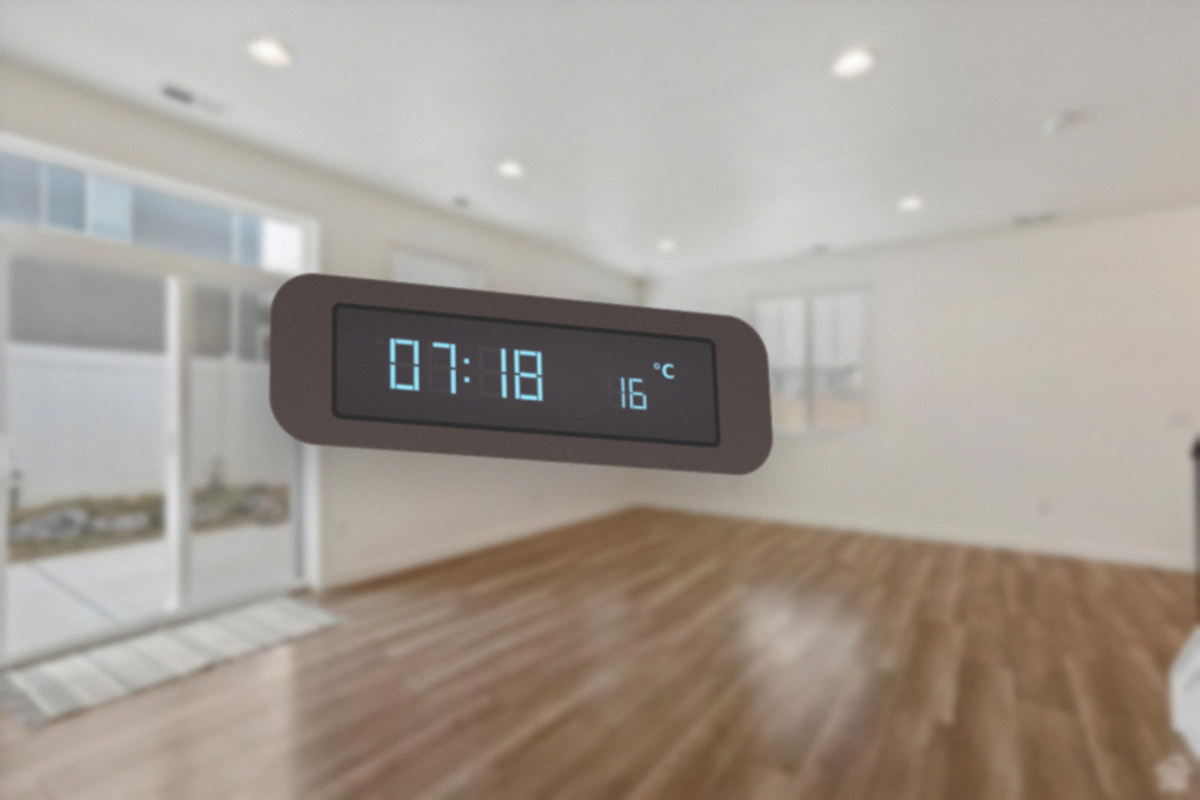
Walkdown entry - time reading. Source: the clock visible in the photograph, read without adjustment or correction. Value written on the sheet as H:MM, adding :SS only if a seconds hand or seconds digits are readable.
7:18
